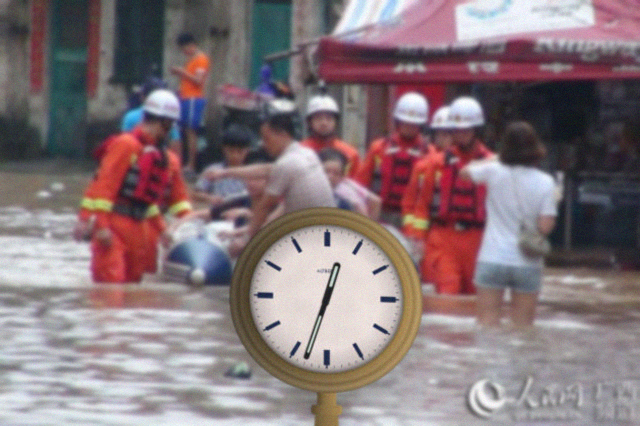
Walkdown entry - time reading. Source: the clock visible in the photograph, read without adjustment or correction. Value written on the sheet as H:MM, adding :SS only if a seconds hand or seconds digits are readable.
12:33
